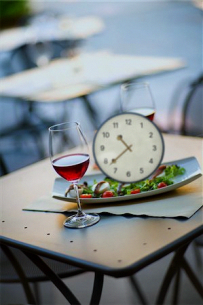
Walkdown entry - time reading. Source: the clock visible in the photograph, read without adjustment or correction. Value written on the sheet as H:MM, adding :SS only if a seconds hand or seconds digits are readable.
10:38
